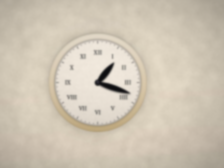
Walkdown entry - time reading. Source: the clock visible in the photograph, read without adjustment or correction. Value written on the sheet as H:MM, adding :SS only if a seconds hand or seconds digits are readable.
1:18
